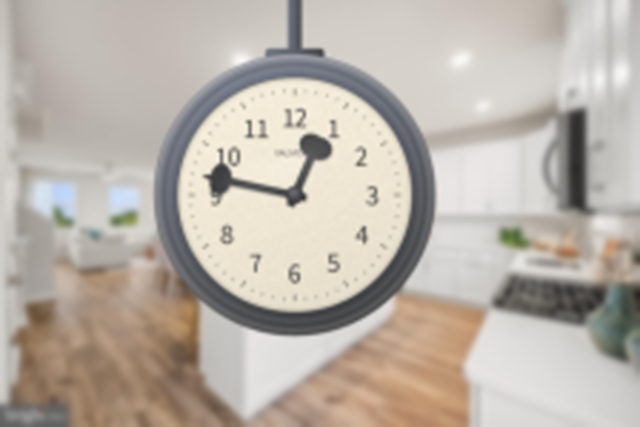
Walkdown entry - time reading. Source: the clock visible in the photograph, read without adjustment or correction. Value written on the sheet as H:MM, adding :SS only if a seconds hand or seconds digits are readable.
12:47
